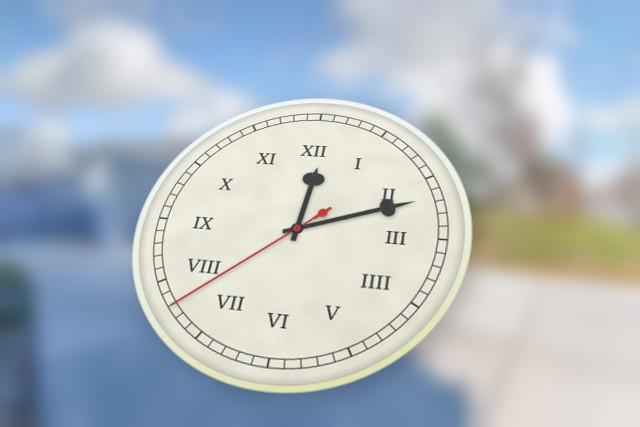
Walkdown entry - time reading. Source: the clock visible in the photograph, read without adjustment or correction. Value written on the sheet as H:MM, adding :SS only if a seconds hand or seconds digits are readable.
12:11:38
